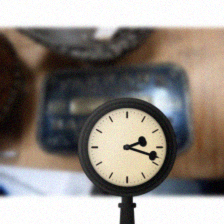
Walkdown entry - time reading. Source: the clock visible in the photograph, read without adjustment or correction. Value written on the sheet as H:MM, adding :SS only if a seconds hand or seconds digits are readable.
2:18
